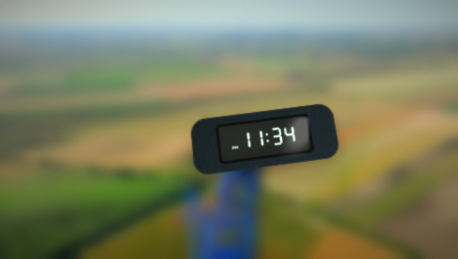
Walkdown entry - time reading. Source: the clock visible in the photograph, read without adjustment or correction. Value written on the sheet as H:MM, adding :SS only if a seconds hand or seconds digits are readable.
11:34
